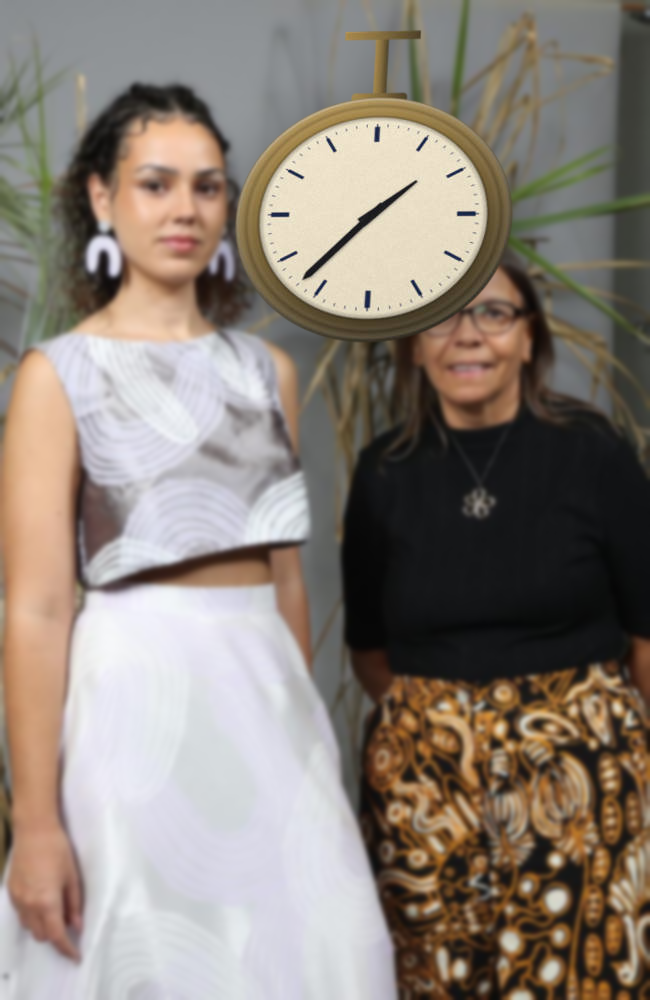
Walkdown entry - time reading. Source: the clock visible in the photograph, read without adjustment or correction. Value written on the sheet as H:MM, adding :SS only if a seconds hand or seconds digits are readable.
1:37
